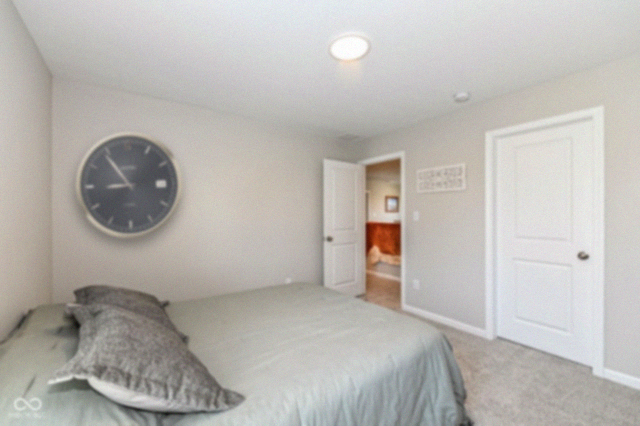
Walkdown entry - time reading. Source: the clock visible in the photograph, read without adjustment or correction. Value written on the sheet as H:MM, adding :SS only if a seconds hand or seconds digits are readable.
8:54
